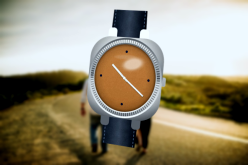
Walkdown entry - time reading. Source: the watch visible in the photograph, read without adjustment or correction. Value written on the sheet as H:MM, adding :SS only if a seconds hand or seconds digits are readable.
10:21
